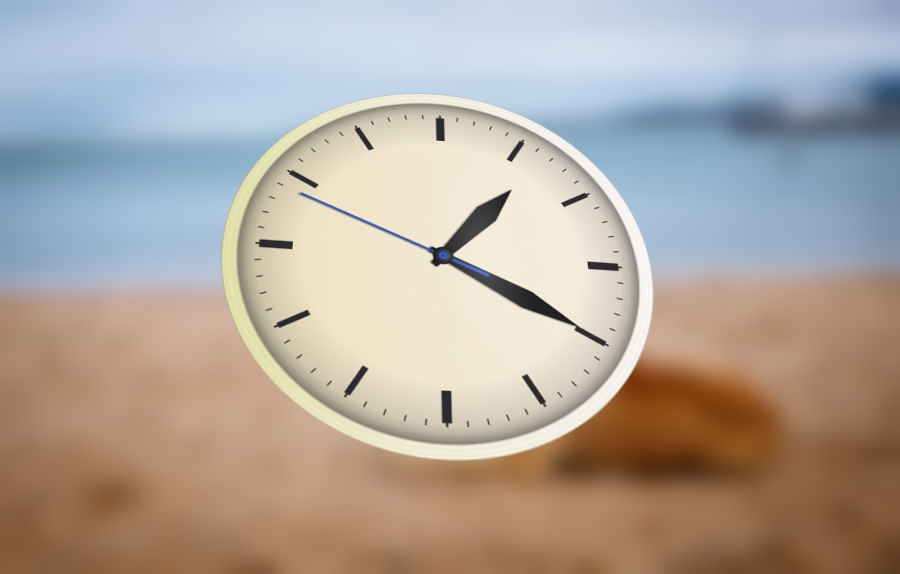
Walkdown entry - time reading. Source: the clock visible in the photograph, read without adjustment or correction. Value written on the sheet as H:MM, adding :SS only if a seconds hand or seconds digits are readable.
1:19:49
